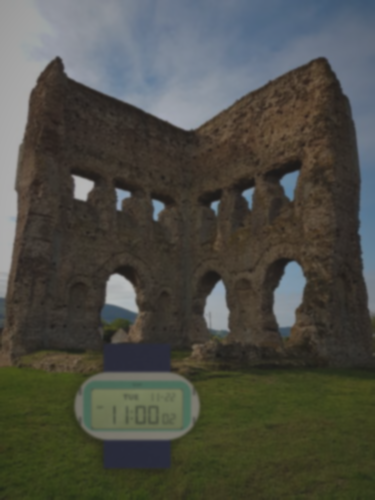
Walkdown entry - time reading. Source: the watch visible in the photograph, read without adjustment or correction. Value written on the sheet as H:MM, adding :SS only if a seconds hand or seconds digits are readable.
11:00
